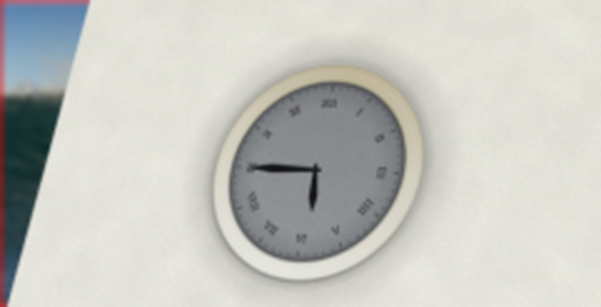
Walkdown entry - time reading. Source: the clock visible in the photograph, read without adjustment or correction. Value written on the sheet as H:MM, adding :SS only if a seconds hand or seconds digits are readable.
5:45
